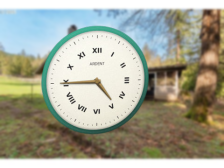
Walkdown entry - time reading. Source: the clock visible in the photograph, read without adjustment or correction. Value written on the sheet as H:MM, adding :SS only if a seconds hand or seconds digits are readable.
4:45
